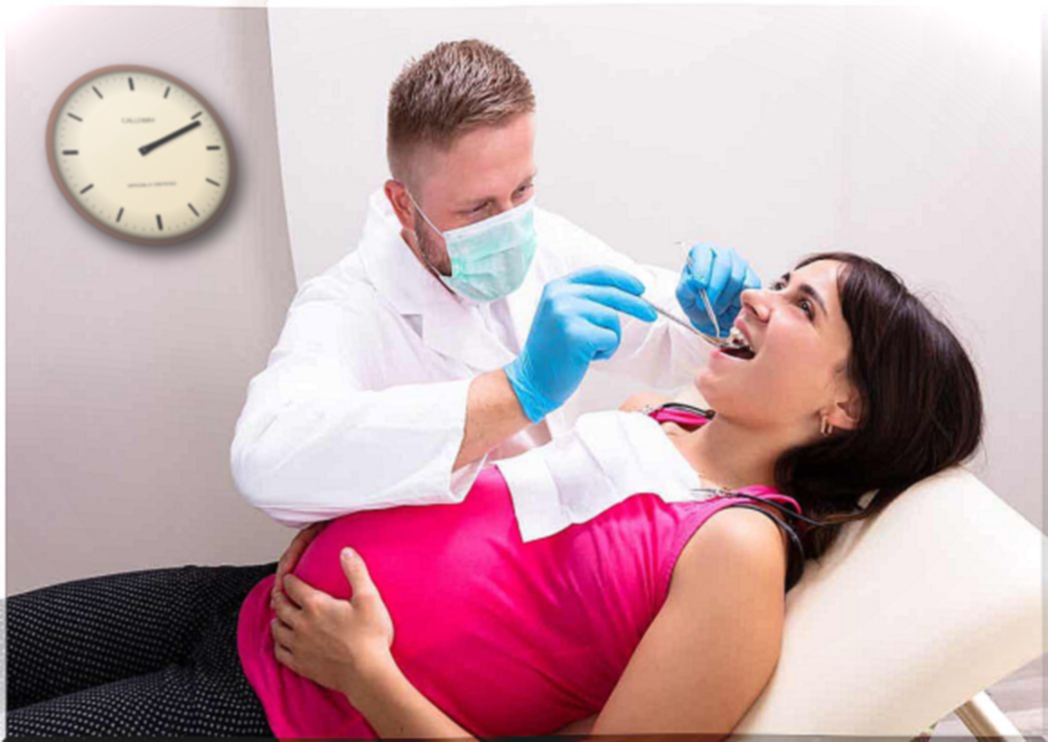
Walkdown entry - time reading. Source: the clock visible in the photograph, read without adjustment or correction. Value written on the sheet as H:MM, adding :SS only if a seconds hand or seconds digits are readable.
2:11
